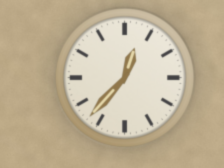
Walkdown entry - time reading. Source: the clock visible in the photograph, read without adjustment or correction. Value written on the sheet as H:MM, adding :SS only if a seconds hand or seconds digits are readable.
12:37
